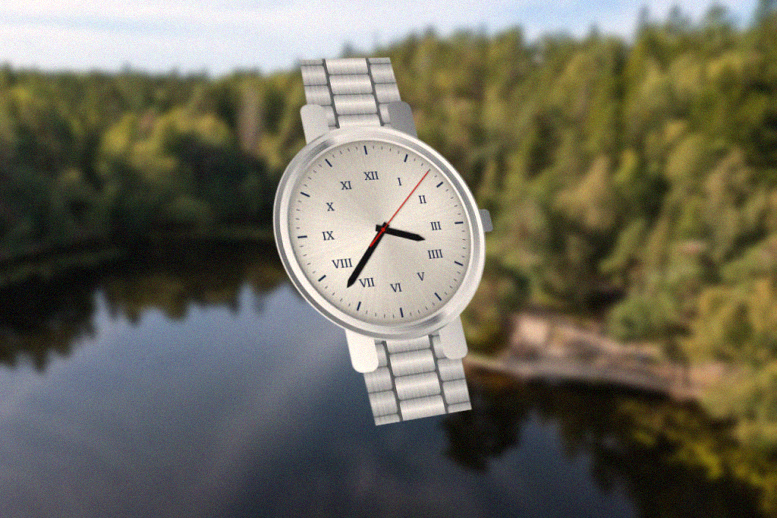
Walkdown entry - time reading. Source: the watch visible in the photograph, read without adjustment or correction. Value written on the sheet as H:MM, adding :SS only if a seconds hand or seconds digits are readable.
3:37:08
